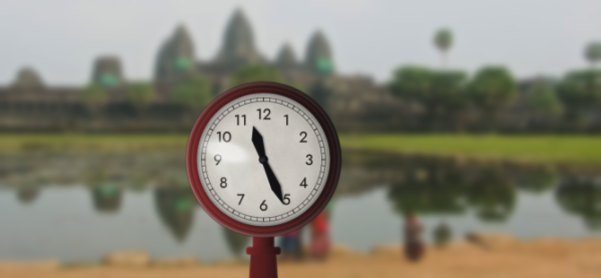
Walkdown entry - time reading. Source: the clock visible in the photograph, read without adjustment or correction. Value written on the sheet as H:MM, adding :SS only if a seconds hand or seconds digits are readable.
11:26
